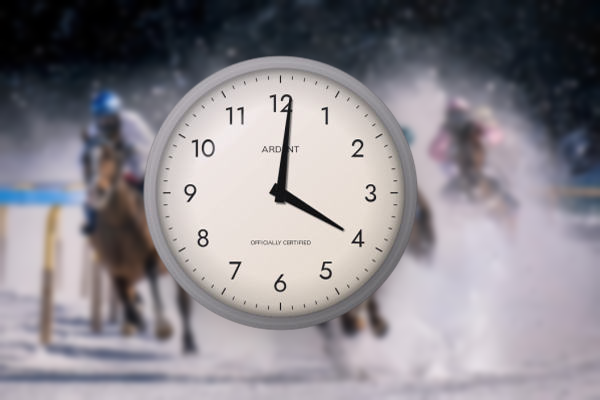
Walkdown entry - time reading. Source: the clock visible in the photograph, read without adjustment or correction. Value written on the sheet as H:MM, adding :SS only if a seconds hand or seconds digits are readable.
4:01
